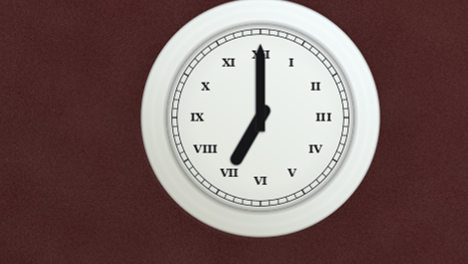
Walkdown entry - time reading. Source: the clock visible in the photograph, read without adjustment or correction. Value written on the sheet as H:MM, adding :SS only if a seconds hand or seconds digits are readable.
7:00
